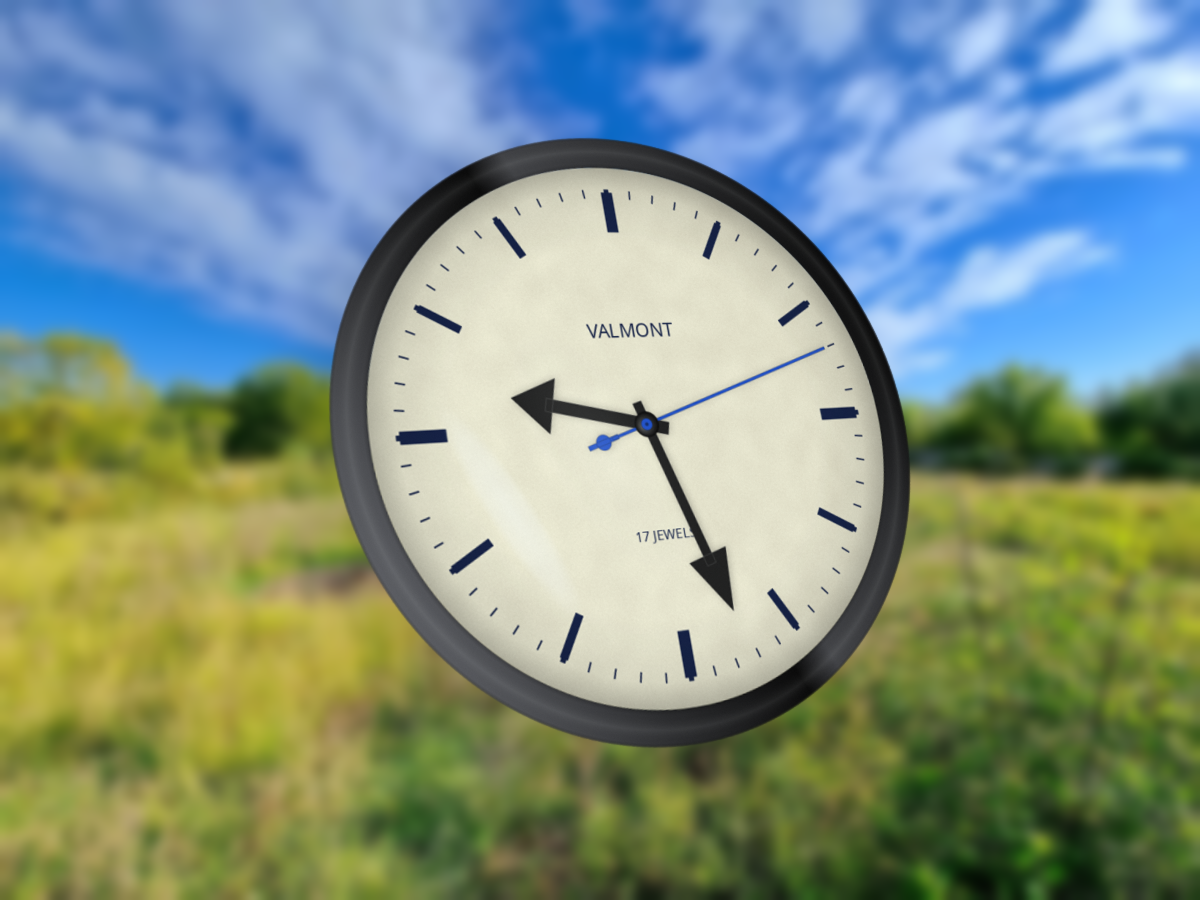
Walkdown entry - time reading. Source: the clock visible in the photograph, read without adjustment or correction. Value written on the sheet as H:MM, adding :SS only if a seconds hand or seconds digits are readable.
9:27:12
